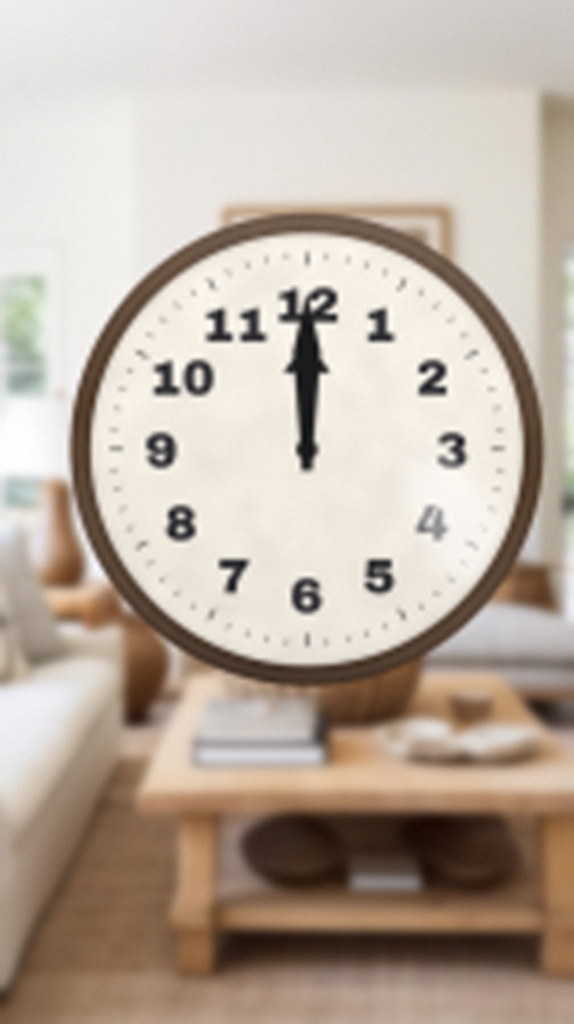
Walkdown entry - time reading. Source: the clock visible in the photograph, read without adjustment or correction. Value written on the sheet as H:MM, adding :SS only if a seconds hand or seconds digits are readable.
12:00
